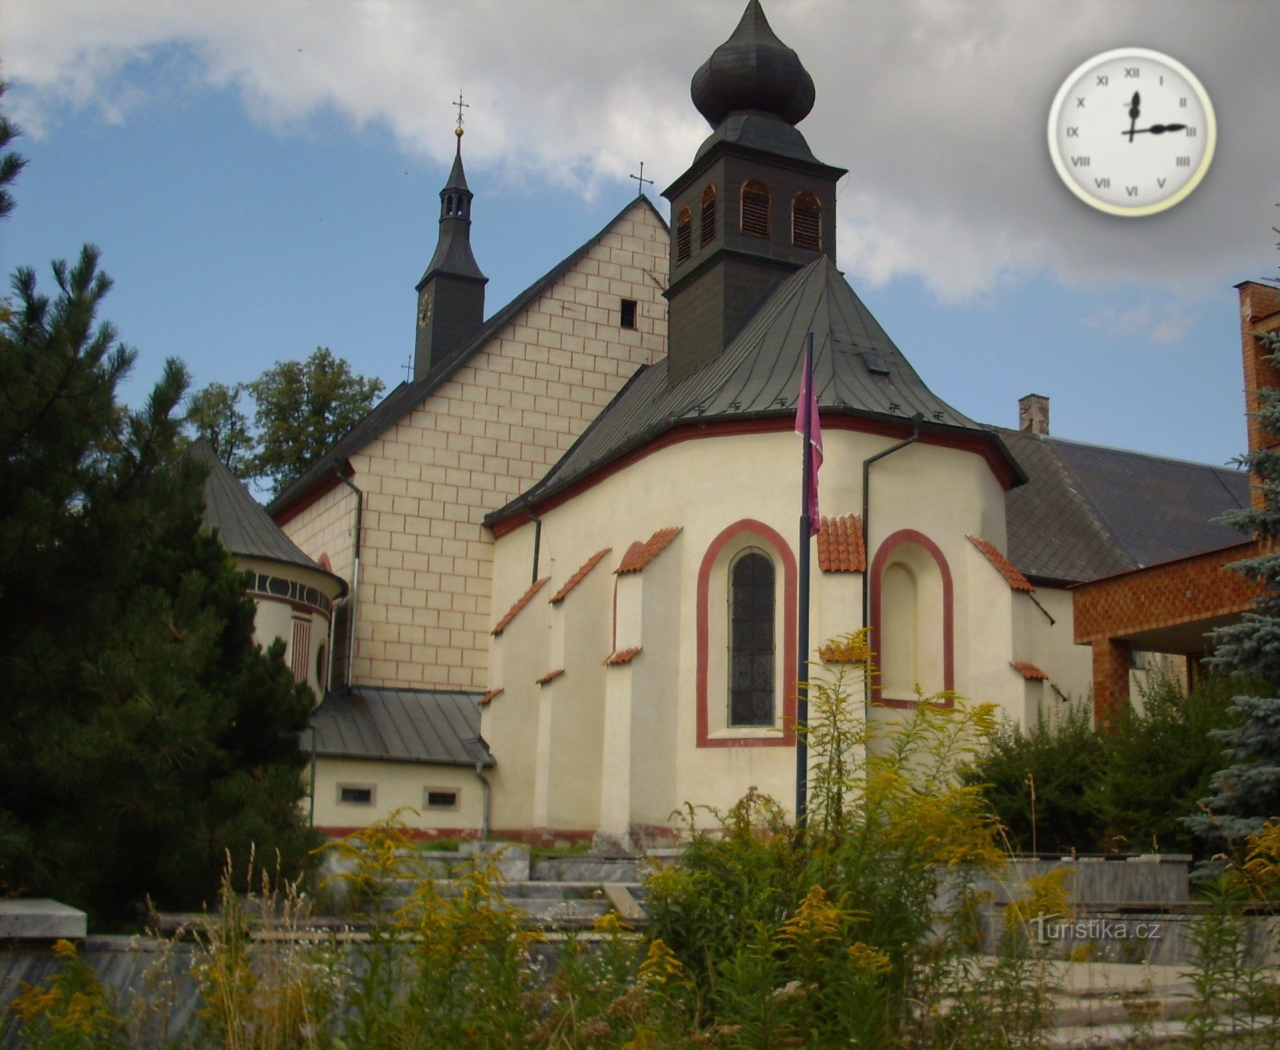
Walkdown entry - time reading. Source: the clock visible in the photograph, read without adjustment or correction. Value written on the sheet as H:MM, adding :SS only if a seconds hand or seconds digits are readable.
12:14
